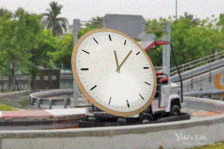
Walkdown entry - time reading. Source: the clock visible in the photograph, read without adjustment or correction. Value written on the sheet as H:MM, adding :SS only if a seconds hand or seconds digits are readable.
12:08
